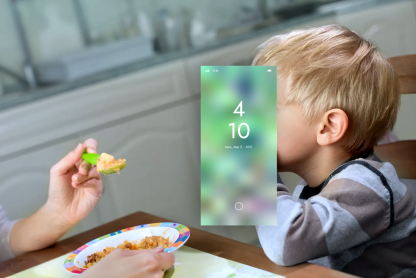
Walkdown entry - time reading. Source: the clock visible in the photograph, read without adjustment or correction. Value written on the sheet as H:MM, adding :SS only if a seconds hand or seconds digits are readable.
4:10
